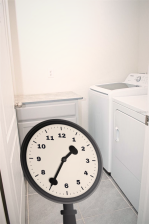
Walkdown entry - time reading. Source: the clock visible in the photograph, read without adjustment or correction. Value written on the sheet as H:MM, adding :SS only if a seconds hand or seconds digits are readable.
1:35
